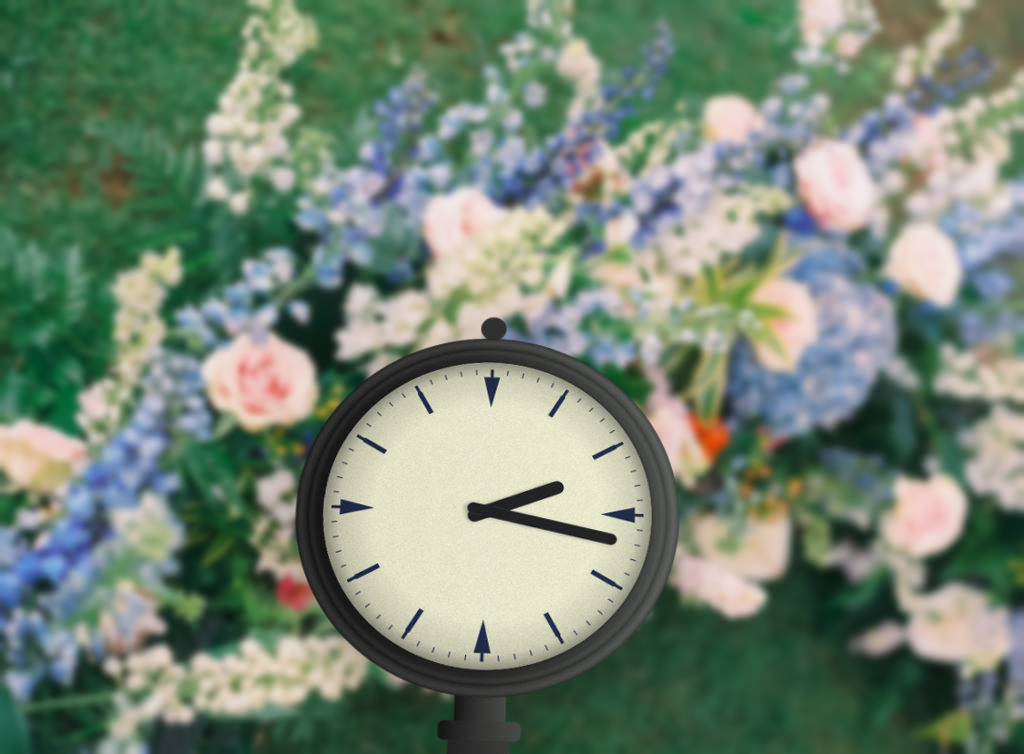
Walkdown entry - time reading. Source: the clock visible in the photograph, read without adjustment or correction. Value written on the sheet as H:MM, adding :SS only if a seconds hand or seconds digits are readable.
2:17
